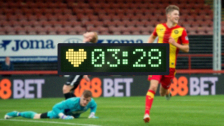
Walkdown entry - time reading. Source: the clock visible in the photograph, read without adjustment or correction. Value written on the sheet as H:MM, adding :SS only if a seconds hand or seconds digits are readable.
3:28
